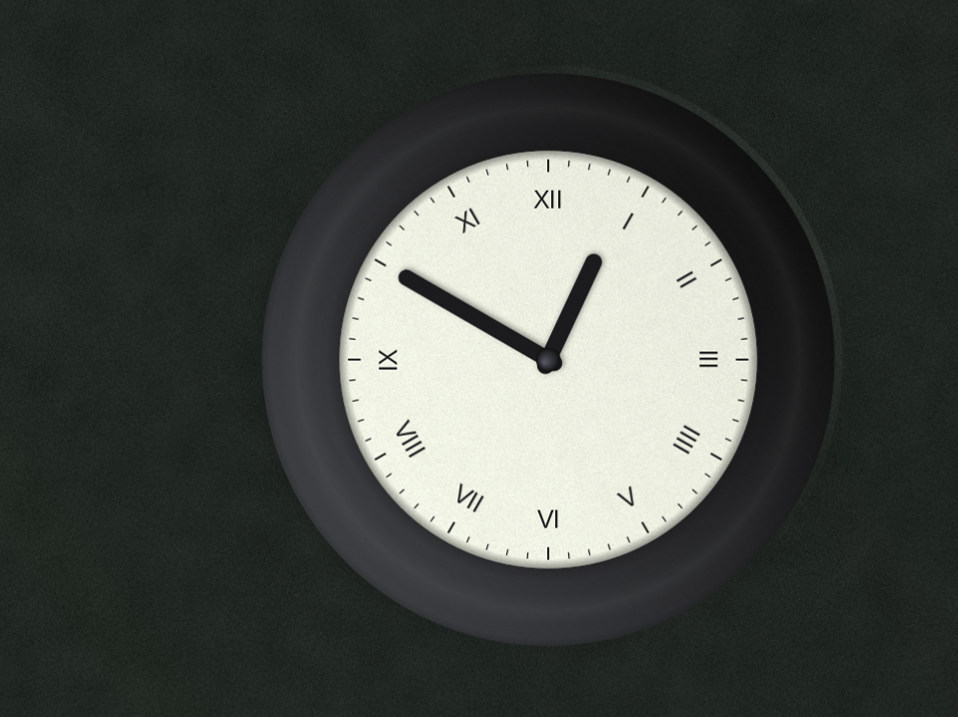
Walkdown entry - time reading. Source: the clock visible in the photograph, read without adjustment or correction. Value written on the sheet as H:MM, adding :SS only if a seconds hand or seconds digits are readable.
12:50
